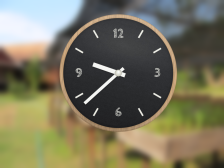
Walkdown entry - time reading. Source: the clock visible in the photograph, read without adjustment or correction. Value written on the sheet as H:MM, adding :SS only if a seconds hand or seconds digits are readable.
9:38
